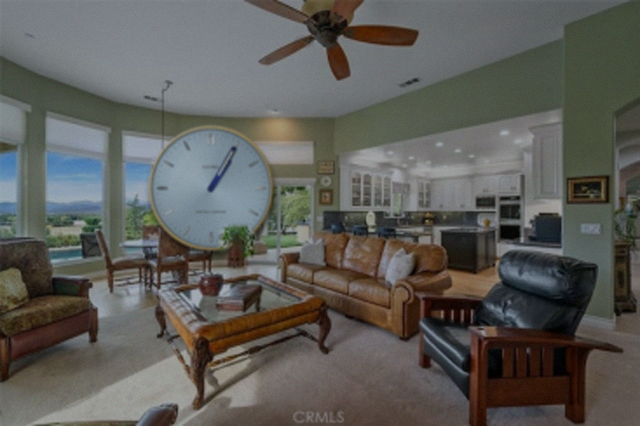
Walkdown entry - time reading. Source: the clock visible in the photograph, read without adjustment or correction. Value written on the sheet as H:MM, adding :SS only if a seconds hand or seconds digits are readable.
1:05
